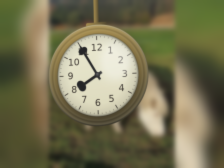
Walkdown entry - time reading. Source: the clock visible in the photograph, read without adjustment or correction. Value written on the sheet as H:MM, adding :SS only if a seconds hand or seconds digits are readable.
7:55
